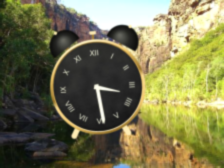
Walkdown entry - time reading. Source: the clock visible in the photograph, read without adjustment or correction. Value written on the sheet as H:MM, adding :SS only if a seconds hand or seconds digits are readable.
3:29
